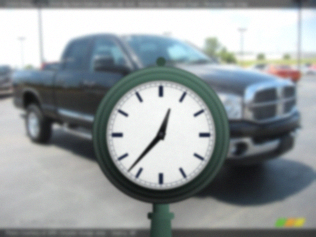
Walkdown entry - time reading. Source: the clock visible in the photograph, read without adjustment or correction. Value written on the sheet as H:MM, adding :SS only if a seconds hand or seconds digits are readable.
12:37
